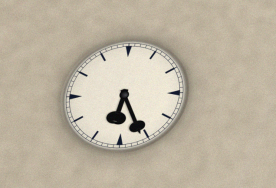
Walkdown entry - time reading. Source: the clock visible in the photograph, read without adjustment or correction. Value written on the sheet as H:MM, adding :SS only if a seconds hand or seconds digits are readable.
6:26
